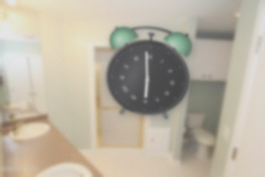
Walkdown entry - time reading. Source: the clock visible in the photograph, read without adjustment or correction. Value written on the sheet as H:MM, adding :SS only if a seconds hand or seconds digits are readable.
5:59
